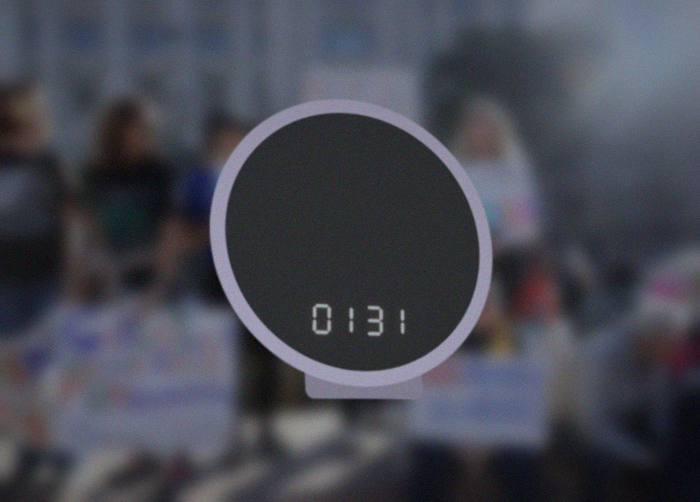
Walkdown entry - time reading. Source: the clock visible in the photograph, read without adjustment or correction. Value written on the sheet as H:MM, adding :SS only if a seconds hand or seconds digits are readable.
1:31
